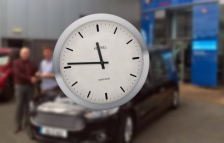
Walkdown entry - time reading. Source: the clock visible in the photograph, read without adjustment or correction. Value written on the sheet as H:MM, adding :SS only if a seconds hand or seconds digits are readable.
11:46
